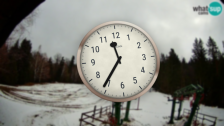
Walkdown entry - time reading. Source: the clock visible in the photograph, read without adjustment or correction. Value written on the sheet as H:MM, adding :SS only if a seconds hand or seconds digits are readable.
11:36
